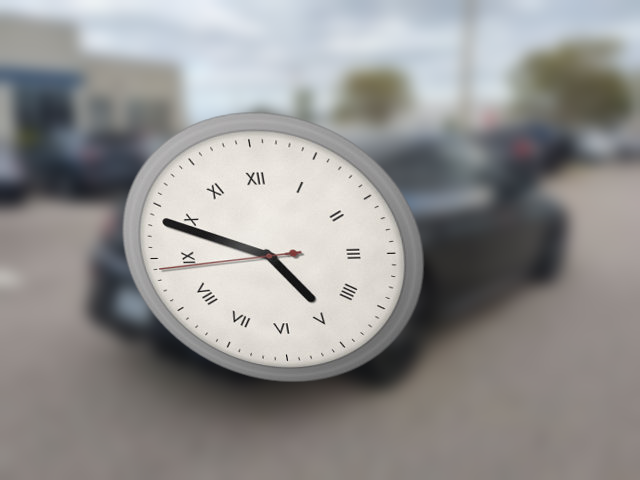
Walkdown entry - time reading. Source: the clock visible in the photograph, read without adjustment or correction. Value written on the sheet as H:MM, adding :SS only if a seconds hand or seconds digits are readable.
4:48:44
